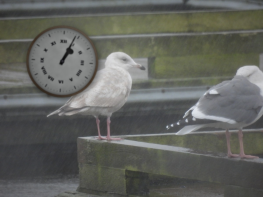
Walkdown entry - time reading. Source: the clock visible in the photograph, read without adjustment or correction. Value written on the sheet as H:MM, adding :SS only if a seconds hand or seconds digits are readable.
1:04
